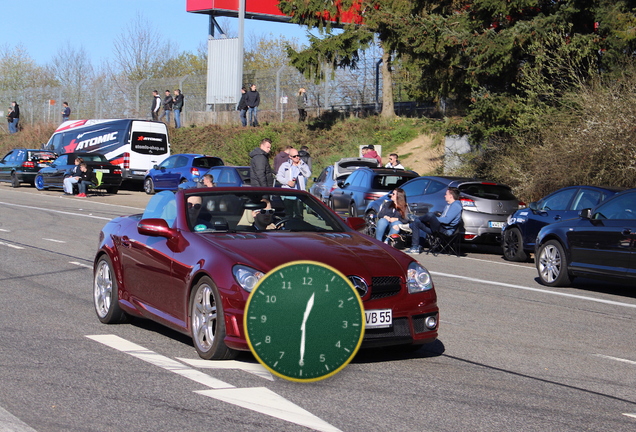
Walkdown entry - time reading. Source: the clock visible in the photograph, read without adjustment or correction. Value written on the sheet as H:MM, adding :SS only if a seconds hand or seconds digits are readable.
12:30
